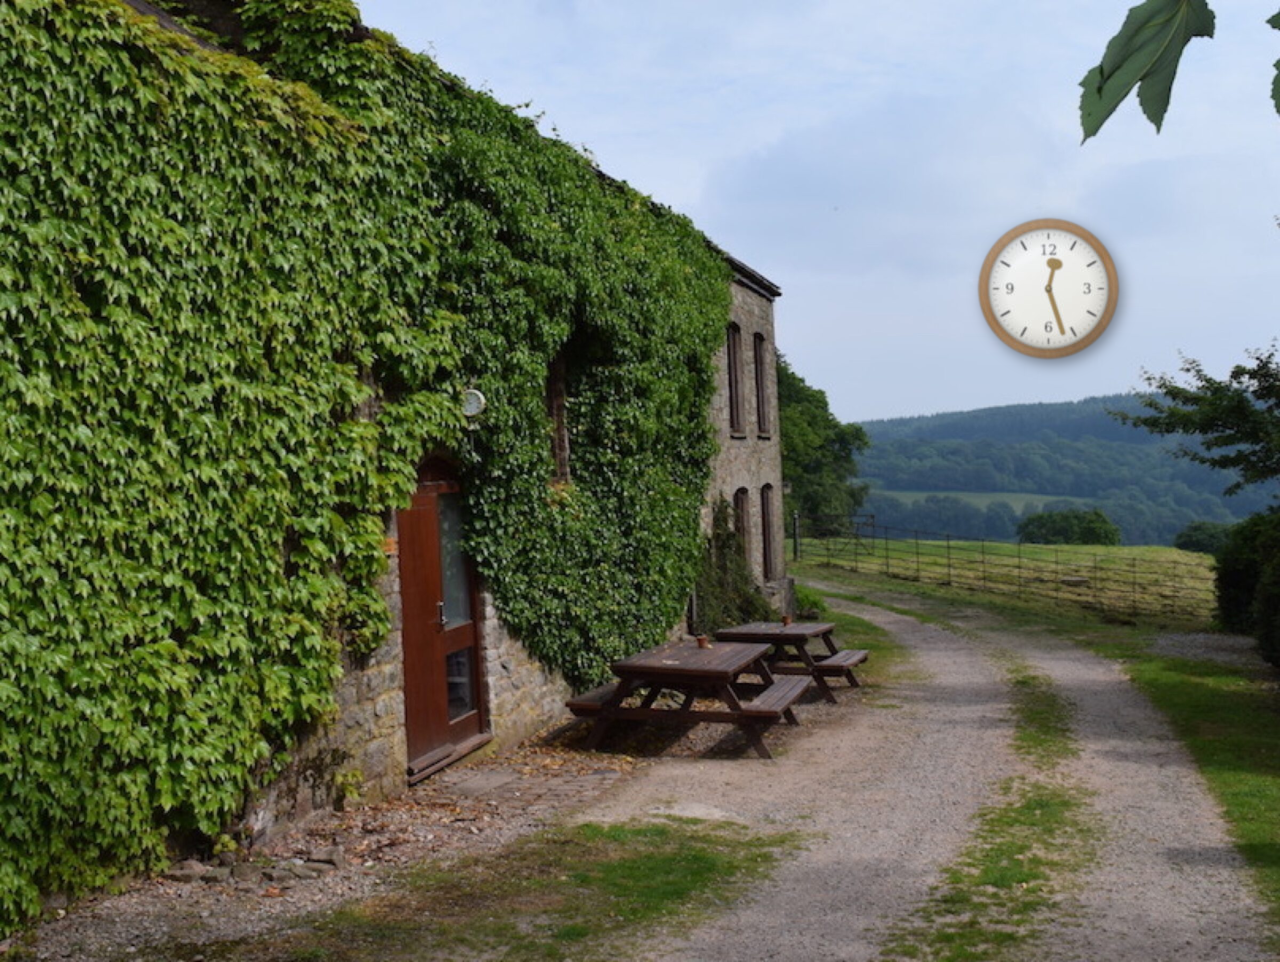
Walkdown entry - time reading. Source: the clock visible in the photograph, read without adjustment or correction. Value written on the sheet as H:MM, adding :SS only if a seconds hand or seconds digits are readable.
12:27
